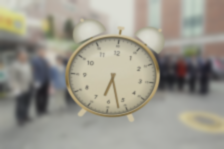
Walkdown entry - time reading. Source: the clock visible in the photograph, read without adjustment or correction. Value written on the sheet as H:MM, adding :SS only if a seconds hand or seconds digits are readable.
6:27
